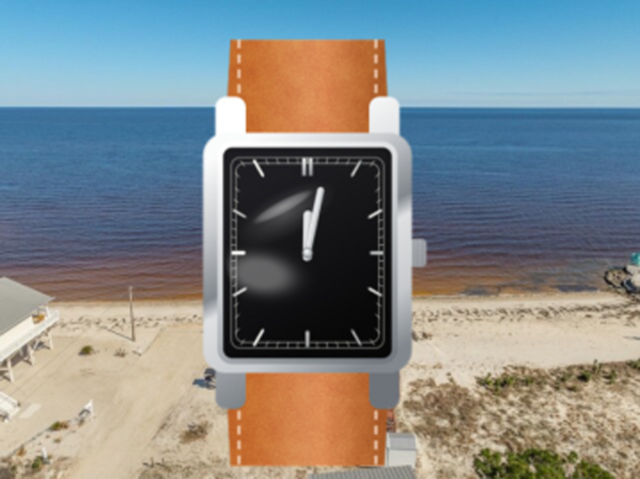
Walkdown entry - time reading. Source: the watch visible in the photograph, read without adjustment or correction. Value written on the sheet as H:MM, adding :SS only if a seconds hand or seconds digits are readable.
12:02
